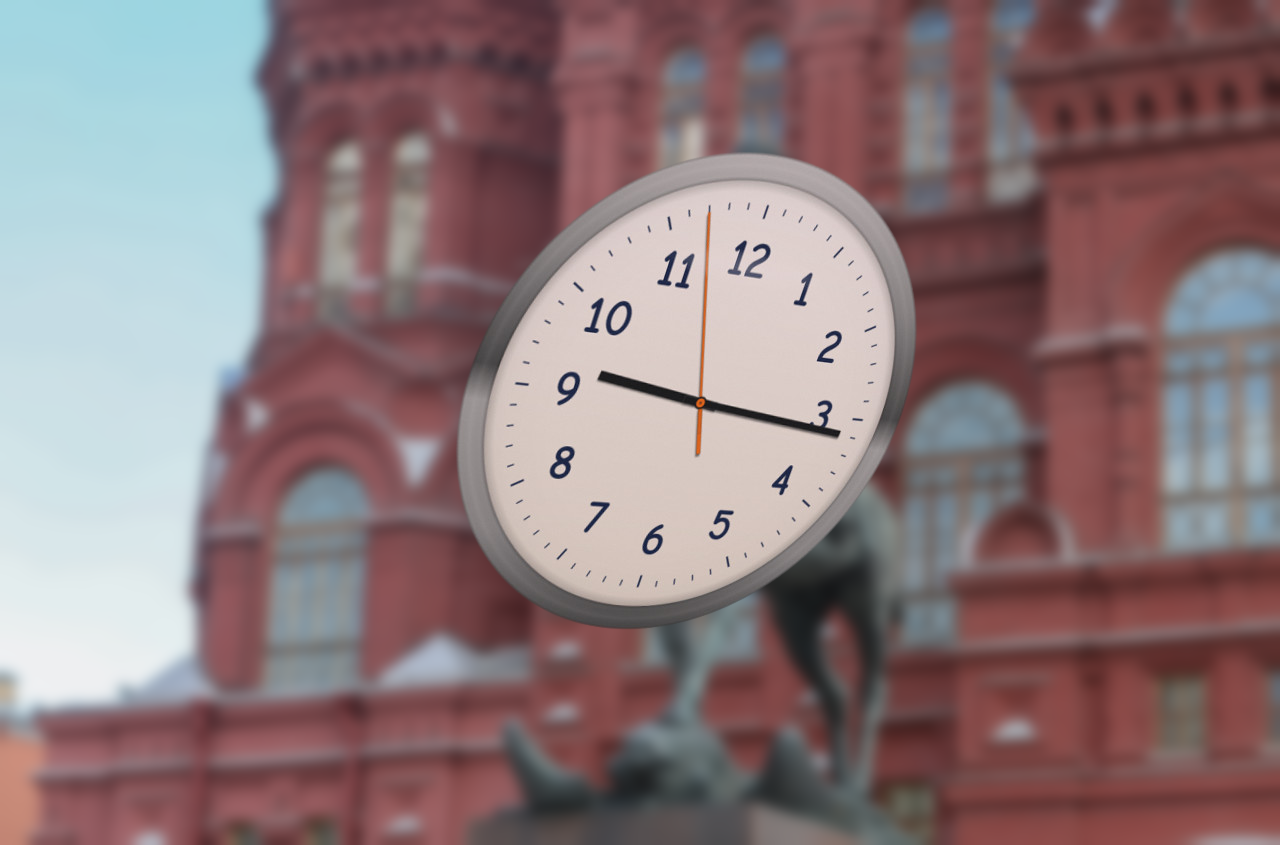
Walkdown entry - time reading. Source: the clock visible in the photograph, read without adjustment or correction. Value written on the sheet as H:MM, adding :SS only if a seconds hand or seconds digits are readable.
9:15:57
